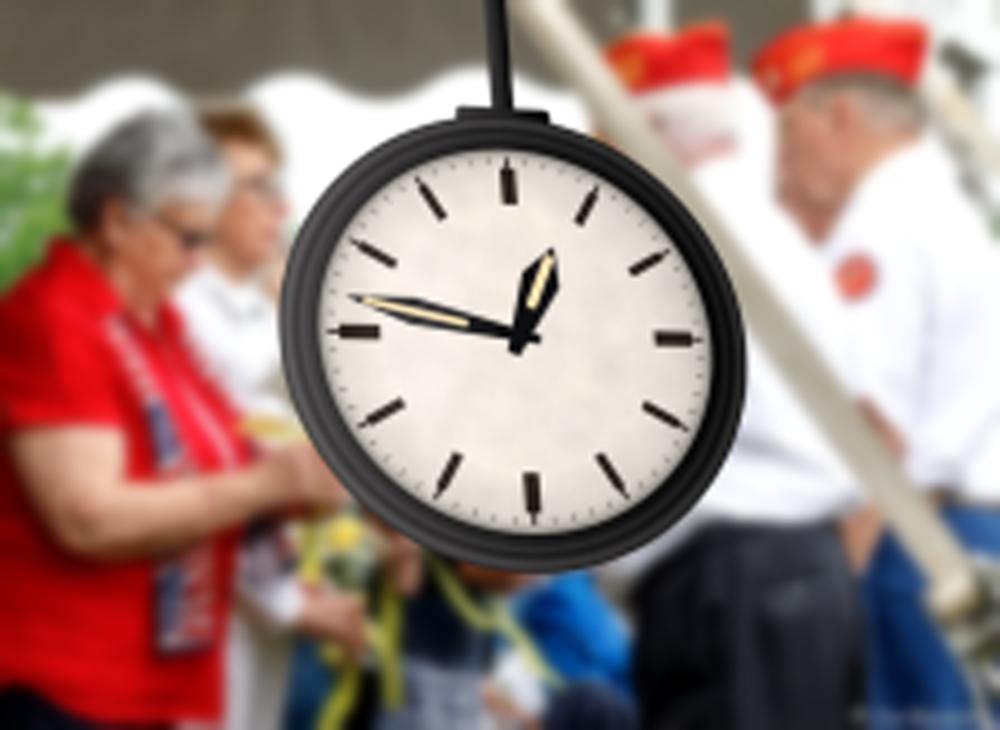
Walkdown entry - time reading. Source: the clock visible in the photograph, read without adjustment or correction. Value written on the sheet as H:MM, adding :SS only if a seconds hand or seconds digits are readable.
12:47
